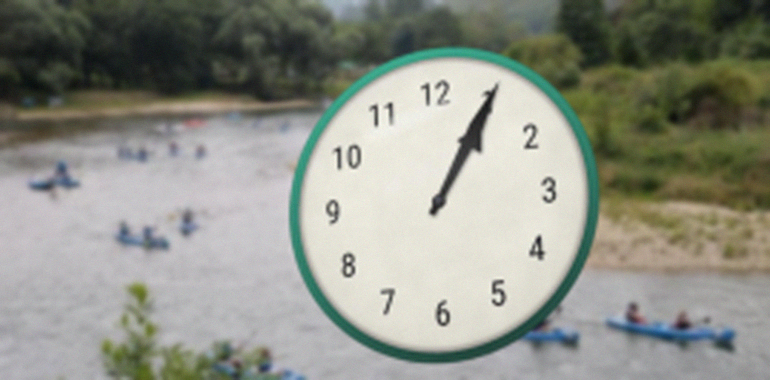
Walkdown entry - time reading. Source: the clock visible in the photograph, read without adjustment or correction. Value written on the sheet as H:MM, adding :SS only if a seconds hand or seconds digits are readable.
1:05
